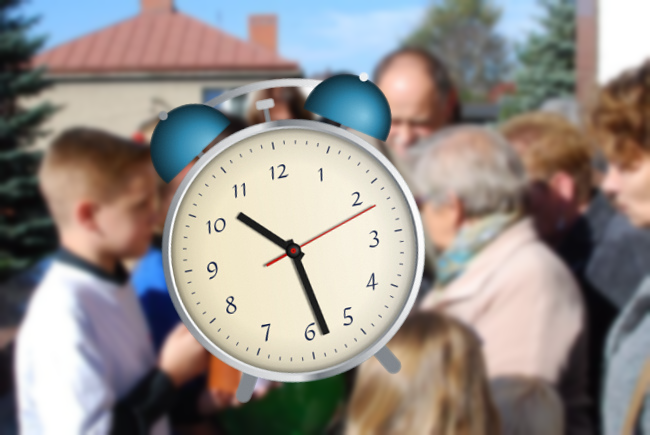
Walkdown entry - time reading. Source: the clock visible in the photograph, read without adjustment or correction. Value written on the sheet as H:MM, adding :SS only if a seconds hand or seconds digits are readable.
10:28:12
